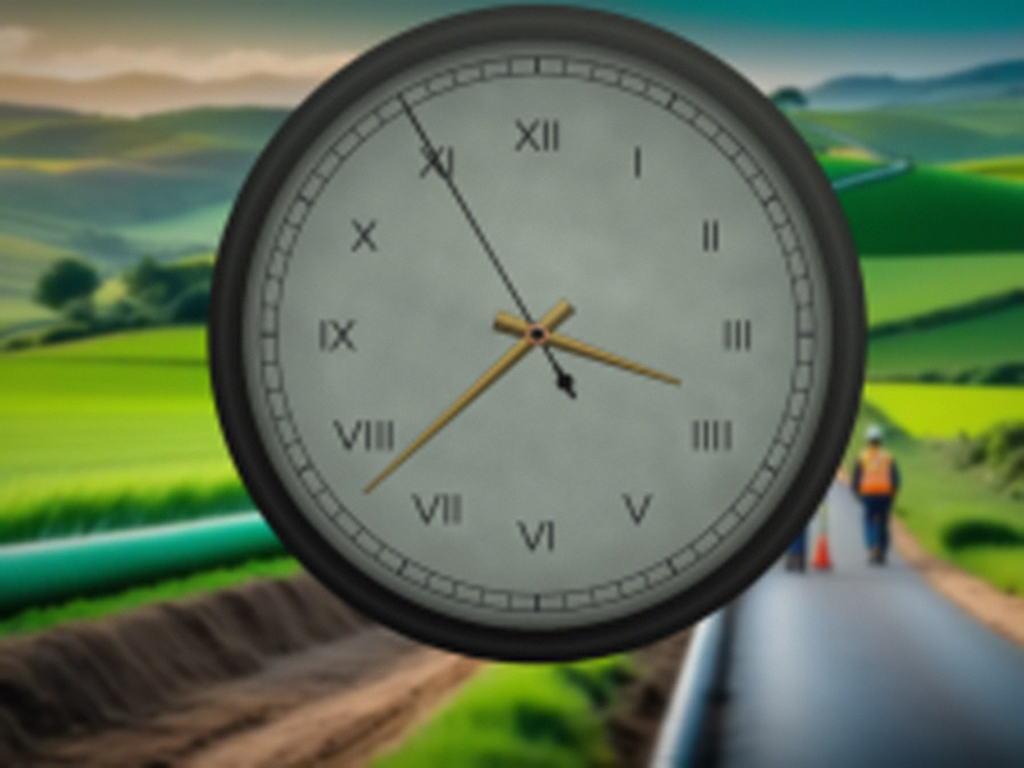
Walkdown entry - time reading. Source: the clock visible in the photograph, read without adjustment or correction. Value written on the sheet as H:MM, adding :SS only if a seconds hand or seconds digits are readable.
3:37:55
